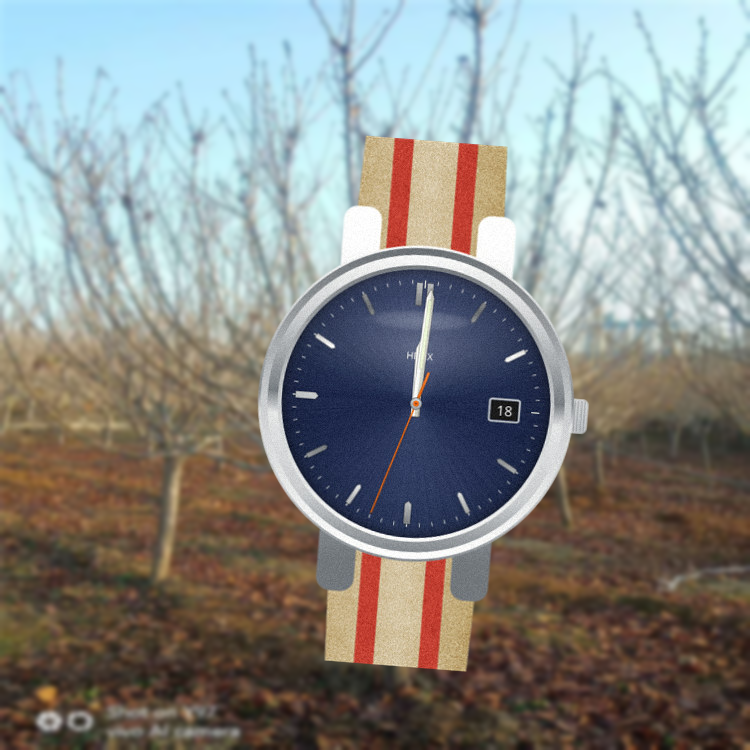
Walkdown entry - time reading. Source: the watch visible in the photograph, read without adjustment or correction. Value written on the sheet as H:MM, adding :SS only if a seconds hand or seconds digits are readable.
12:00:33
